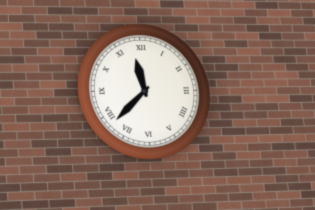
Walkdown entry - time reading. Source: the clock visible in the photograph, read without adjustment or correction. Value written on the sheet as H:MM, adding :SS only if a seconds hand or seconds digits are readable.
11:38
